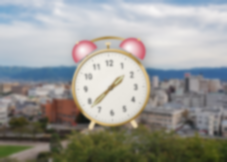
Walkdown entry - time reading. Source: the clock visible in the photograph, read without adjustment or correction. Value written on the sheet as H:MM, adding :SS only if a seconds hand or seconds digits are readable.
1:38
